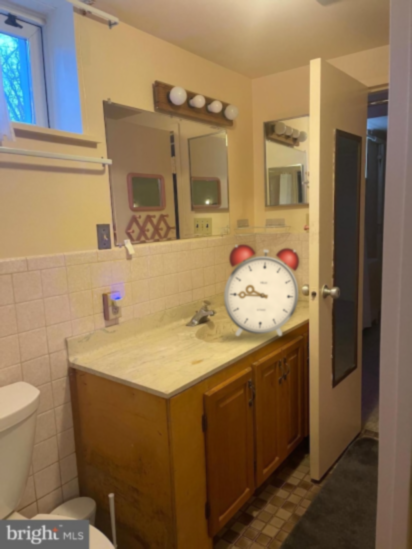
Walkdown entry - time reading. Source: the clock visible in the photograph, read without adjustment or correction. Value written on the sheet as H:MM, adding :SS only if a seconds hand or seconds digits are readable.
9:45
